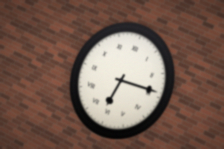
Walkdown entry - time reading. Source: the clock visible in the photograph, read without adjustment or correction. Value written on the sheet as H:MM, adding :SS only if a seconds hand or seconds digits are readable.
6:14
